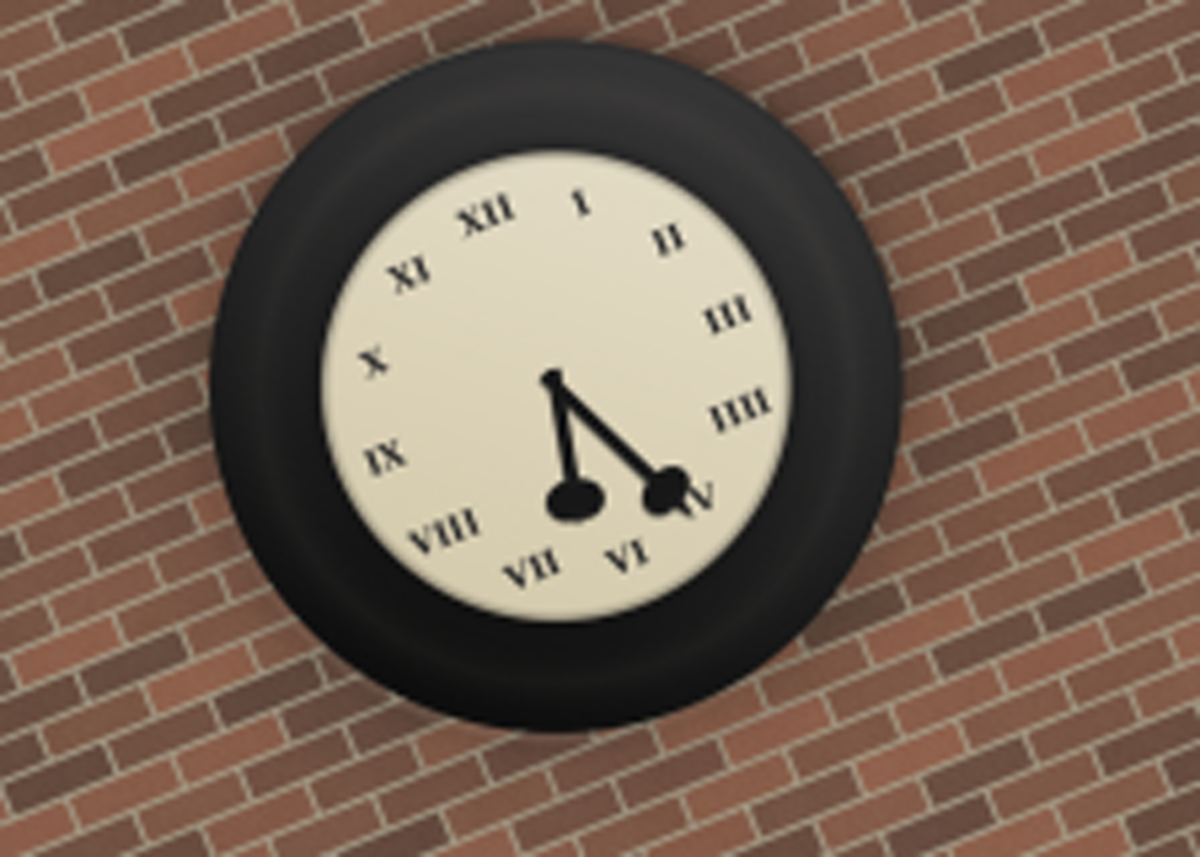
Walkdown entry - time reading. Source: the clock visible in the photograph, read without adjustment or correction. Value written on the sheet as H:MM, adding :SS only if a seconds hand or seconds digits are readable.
6:26
